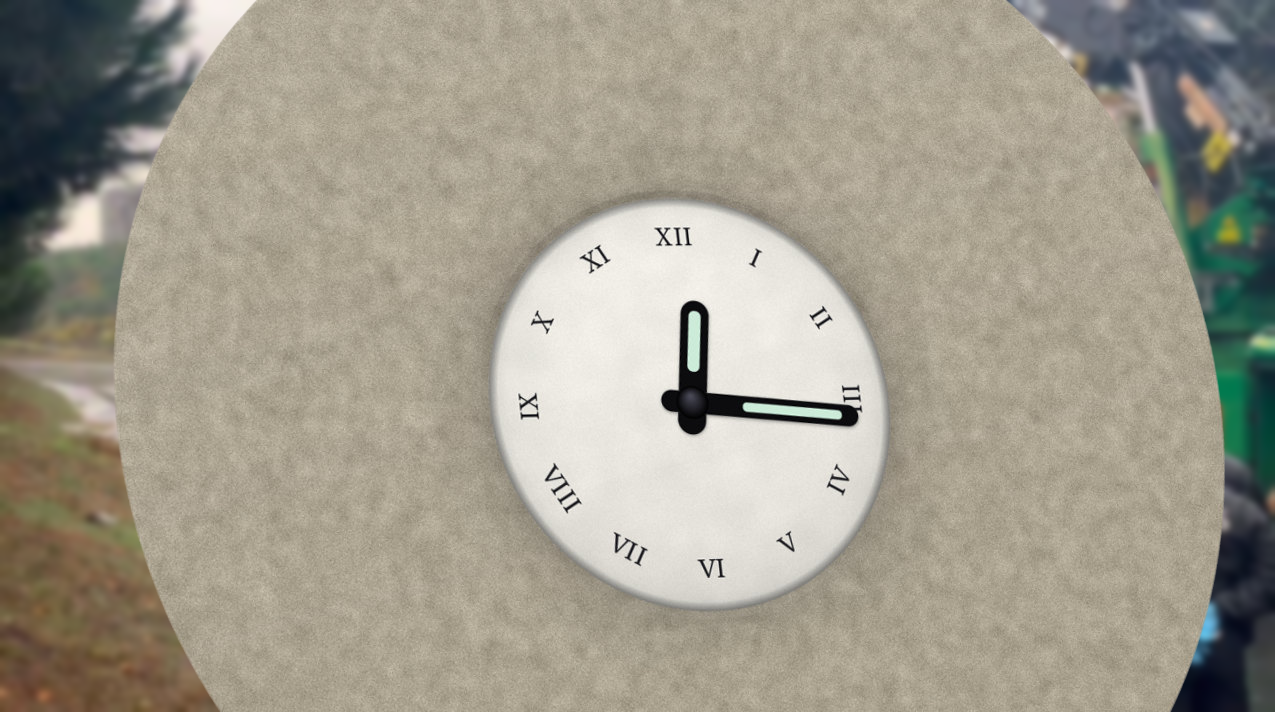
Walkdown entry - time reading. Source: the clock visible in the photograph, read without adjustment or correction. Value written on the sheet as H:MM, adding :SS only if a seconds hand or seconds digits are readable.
12:16
